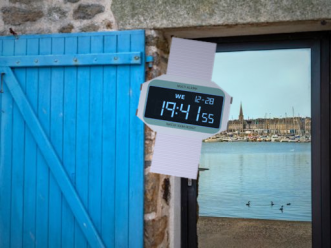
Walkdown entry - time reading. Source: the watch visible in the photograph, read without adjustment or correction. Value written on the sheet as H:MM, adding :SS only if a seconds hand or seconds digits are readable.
19:41:55
